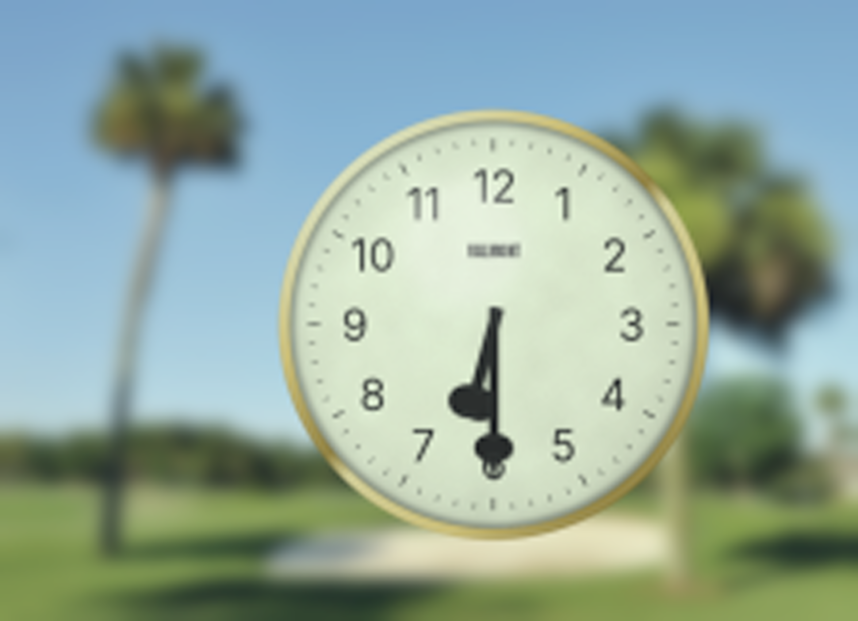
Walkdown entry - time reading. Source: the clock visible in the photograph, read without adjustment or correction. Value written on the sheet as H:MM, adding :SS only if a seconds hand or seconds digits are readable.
6:30
